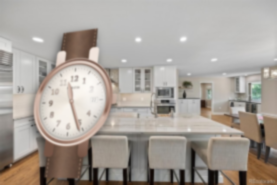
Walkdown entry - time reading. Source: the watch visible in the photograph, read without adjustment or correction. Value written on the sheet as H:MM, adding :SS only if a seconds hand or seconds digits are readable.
11:26
